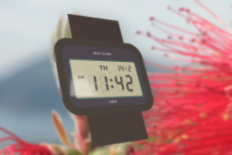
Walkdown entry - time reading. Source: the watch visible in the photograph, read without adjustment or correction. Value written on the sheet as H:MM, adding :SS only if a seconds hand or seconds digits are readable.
11:42
